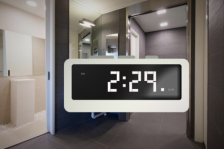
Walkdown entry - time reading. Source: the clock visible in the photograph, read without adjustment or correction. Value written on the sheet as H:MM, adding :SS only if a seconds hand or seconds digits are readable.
2:29
